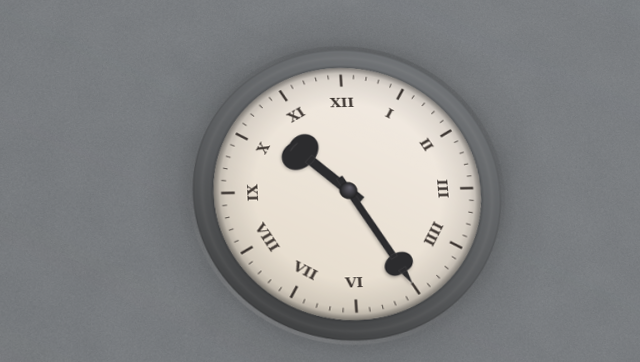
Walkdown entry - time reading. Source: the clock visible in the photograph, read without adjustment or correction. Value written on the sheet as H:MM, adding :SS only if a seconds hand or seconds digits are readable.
10:25
